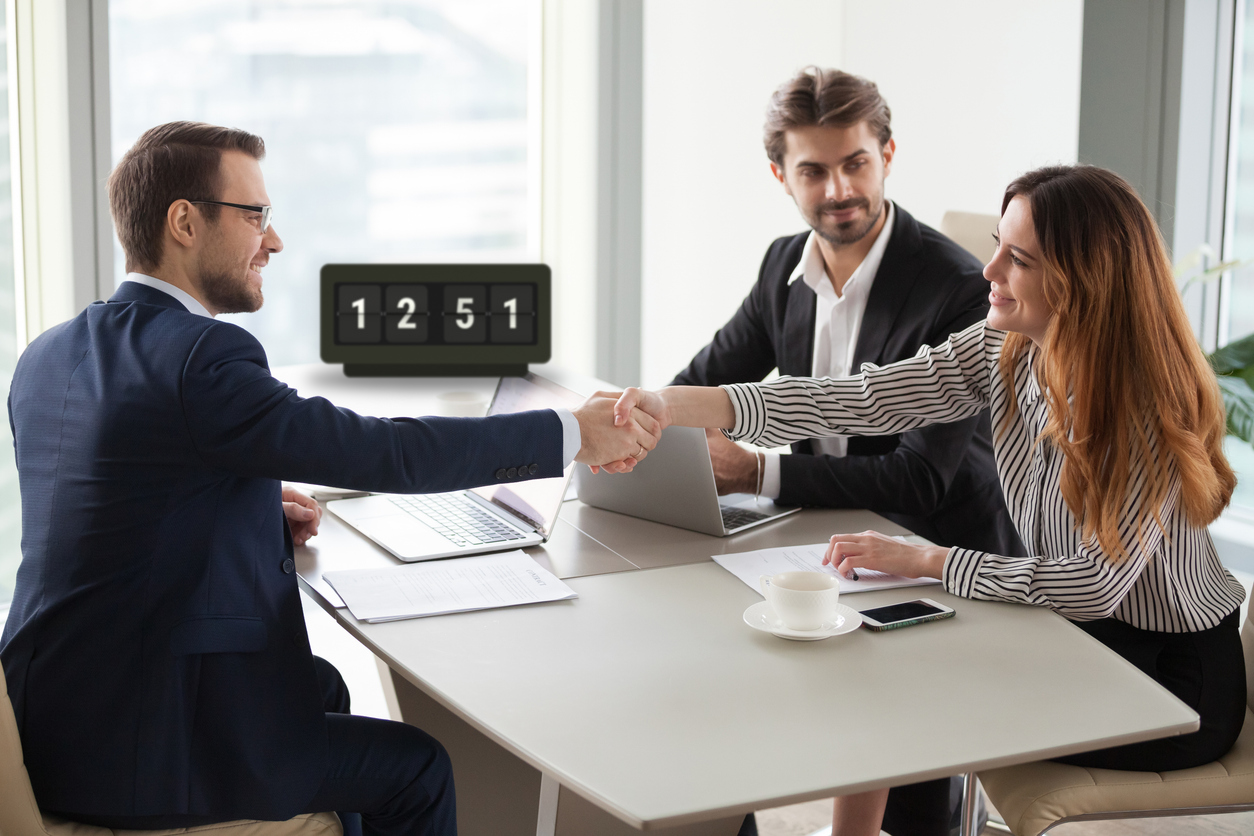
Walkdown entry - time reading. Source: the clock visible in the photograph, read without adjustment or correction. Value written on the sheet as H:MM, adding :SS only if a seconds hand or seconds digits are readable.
12:51
